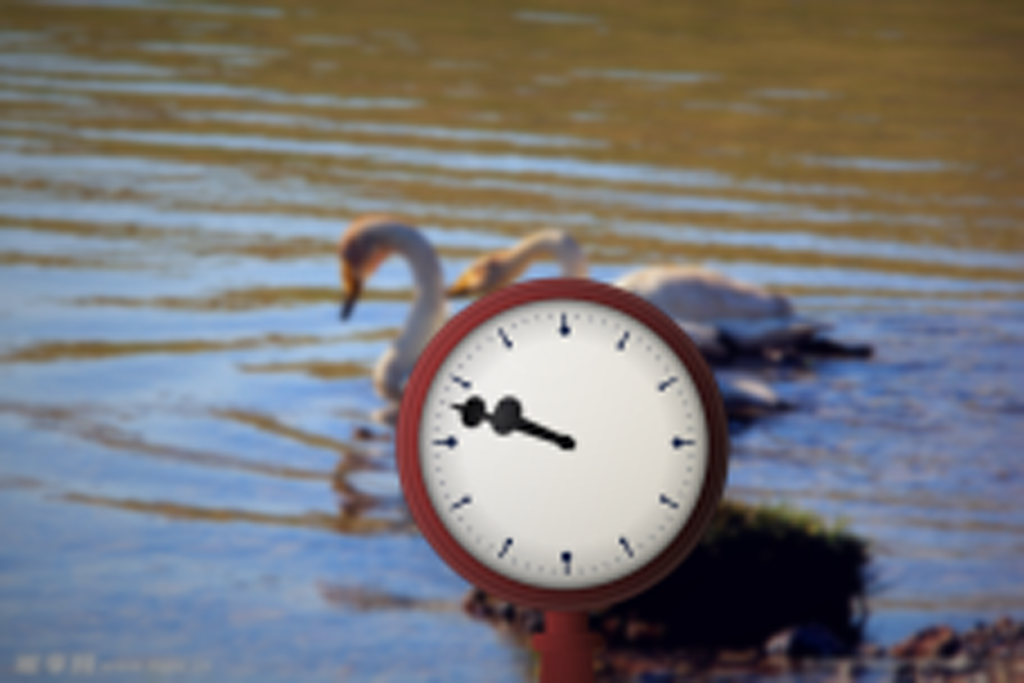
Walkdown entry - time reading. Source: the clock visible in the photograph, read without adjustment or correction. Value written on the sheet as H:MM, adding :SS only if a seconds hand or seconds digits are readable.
9:48
